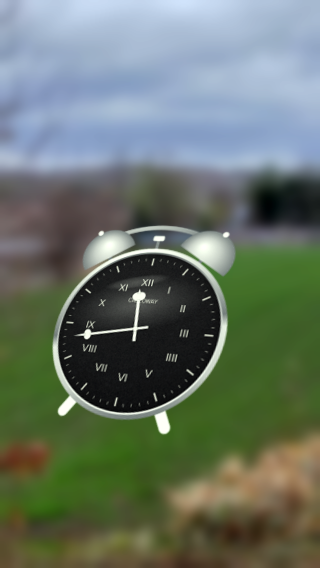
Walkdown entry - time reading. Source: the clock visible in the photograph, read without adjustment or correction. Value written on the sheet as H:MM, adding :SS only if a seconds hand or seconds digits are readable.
11:43
